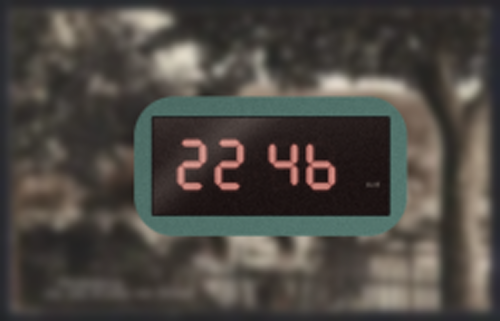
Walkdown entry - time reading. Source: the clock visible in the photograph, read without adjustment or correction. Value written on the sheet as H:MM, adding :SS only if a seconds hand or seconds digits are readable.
22:46
